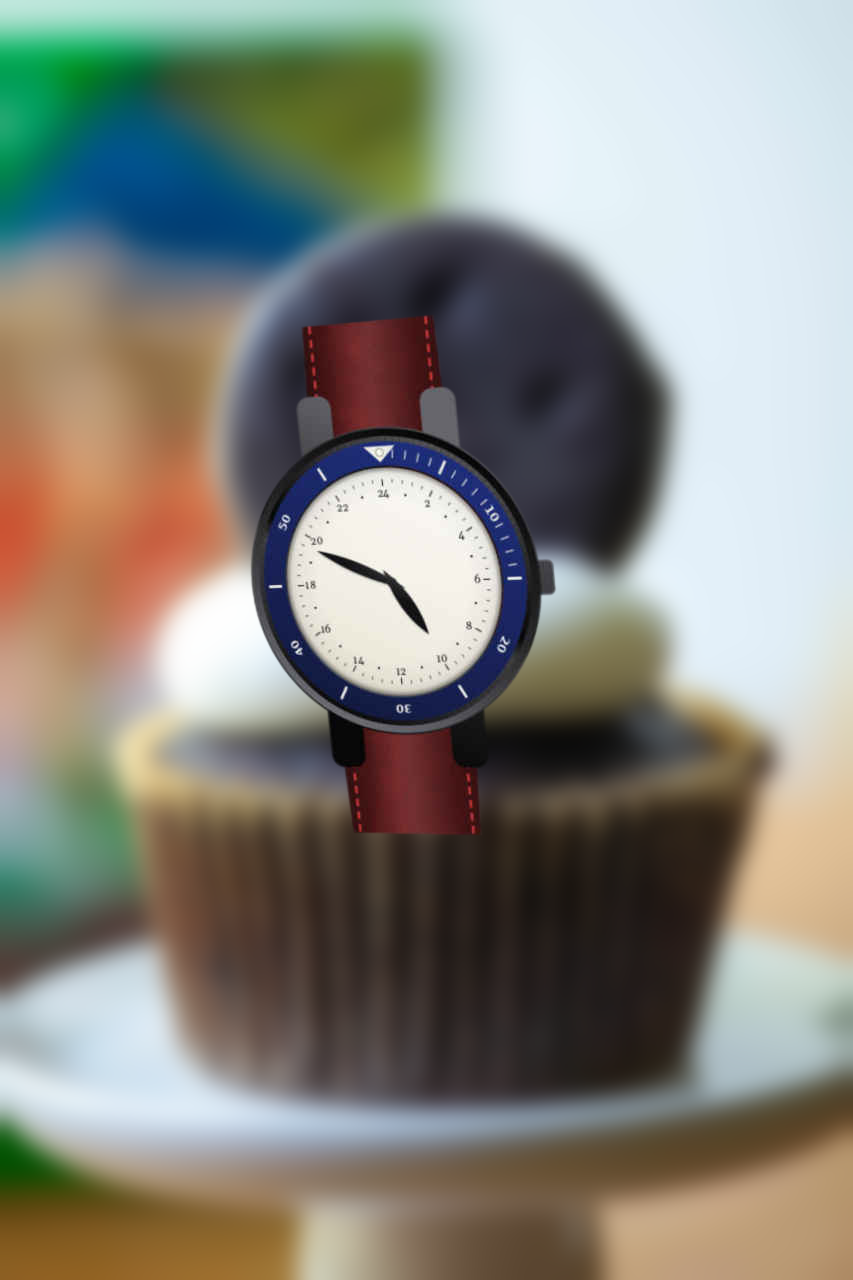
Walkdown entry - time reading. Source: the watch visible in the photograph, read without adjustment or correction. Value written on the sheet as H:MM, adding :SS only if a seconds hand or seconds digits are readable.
9:49
